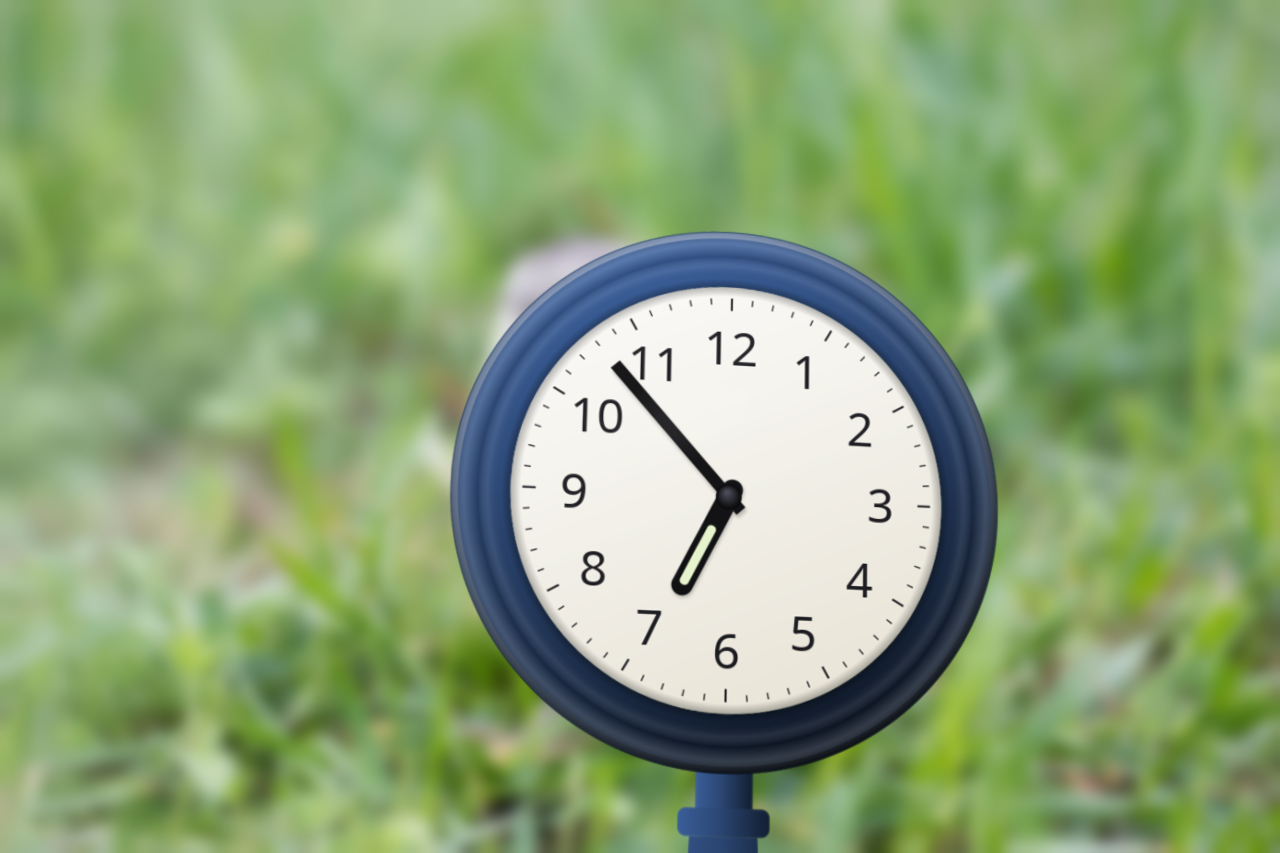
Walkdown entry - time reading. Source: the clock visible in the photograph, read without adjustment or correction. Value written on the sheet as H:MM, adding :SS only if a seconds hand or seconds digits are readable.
6:53
